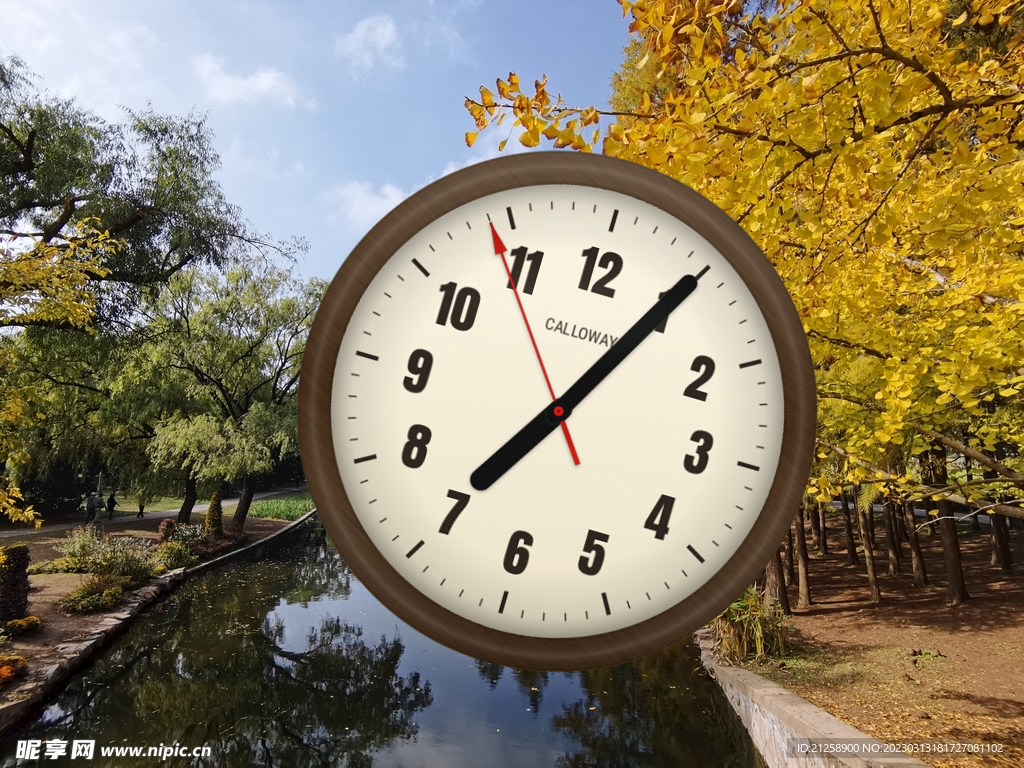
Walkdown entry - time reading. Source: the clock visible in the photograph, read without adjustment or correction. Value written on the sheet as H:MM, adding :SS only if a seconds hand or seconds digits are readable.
7:04:54
